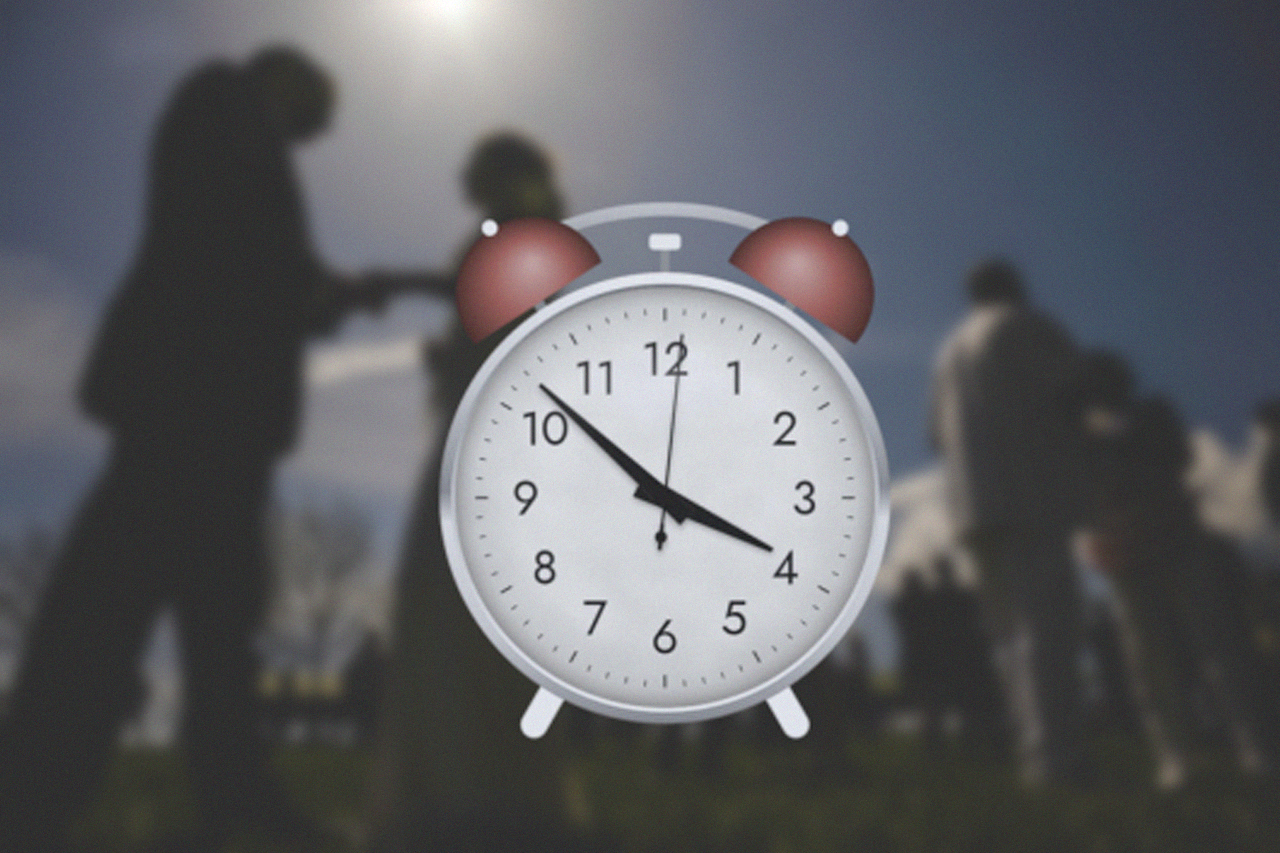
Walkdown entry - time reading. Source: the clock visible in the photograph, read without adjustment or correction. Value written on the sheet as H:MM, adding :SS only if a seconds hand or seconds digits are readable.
3:52:01
